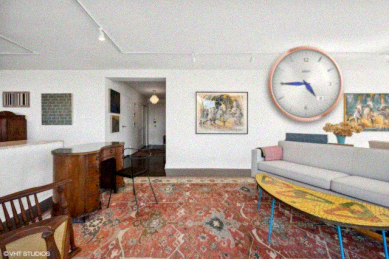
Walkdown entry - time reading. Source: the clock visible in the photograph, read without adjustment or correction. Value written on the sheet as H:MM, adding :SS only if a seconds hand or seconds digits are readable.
4:45
